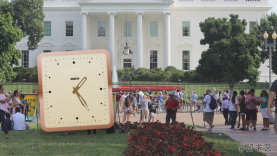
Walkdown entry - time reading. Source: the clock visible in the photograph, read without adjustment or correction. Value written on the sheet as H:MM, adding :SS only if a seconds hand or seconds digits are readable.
1:25
